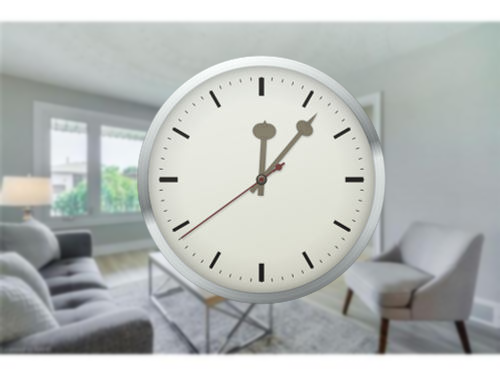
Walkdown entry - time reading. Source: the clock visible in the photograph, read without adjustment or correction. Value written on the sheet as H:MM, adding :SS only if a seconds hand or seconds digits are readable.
12:06:39
